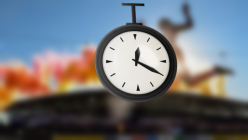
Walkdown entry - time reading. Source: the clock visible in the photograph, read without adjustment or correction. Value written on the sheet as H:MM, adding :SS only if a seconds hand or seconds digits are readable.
12:20
